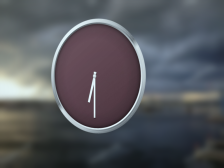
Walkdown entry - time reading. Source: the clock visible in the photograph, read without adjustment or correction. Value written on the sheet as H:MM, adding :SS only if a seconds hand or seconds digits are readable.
6:30
